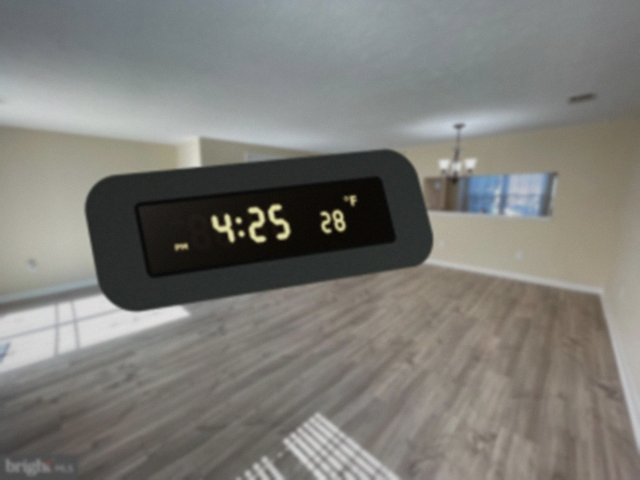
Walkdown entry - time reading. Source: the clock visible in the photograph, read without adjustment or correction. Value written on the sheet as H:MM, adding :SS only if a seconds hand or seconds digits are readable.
4:25
